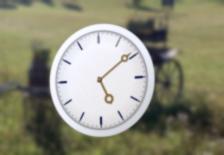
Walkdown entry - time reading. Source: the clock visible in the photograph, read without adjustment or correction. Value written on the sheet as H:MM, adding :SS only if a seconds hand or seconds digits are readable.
5:09
